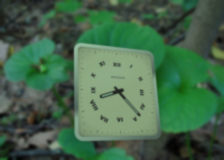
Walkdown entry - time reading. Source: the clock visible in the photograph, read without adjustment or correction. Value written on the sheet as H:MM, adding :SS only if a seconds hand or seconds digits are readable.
8:23
